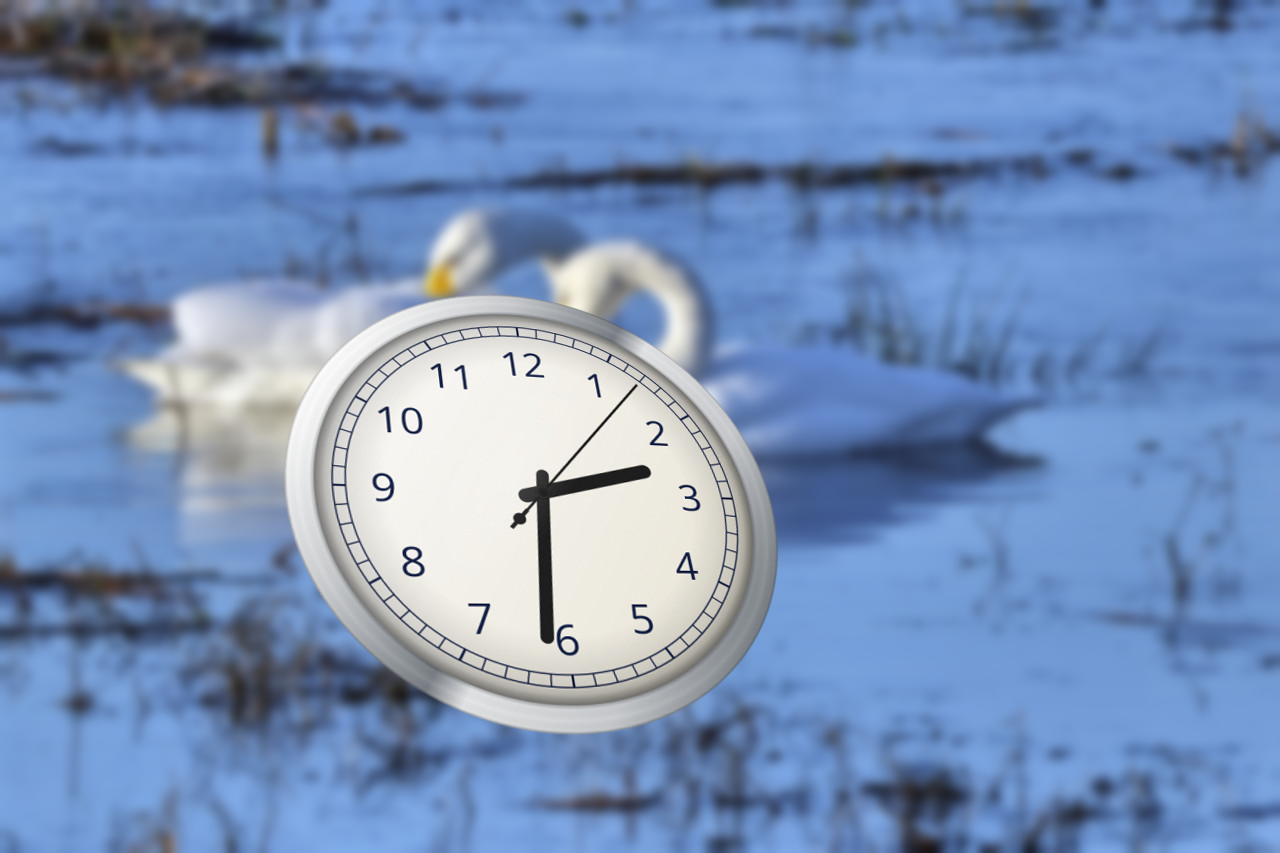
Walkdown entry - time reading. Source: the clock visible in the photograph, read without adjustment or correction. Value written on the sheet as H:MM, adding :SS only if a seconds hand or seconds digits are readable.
2:31:07
